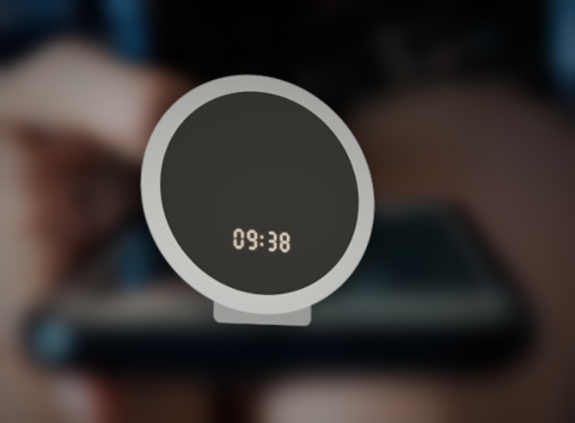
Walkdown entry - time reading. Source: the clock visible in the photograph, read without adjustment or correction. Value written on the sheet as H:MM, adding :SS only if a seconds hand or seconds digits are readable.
9:38
